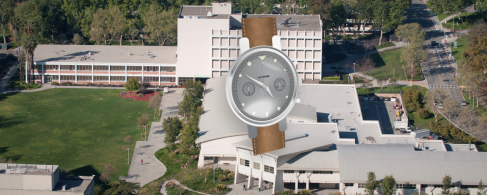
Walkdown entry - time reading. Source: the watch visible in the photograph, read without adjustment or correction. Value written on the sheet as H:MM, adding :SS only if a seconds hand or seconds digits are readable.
4:51
